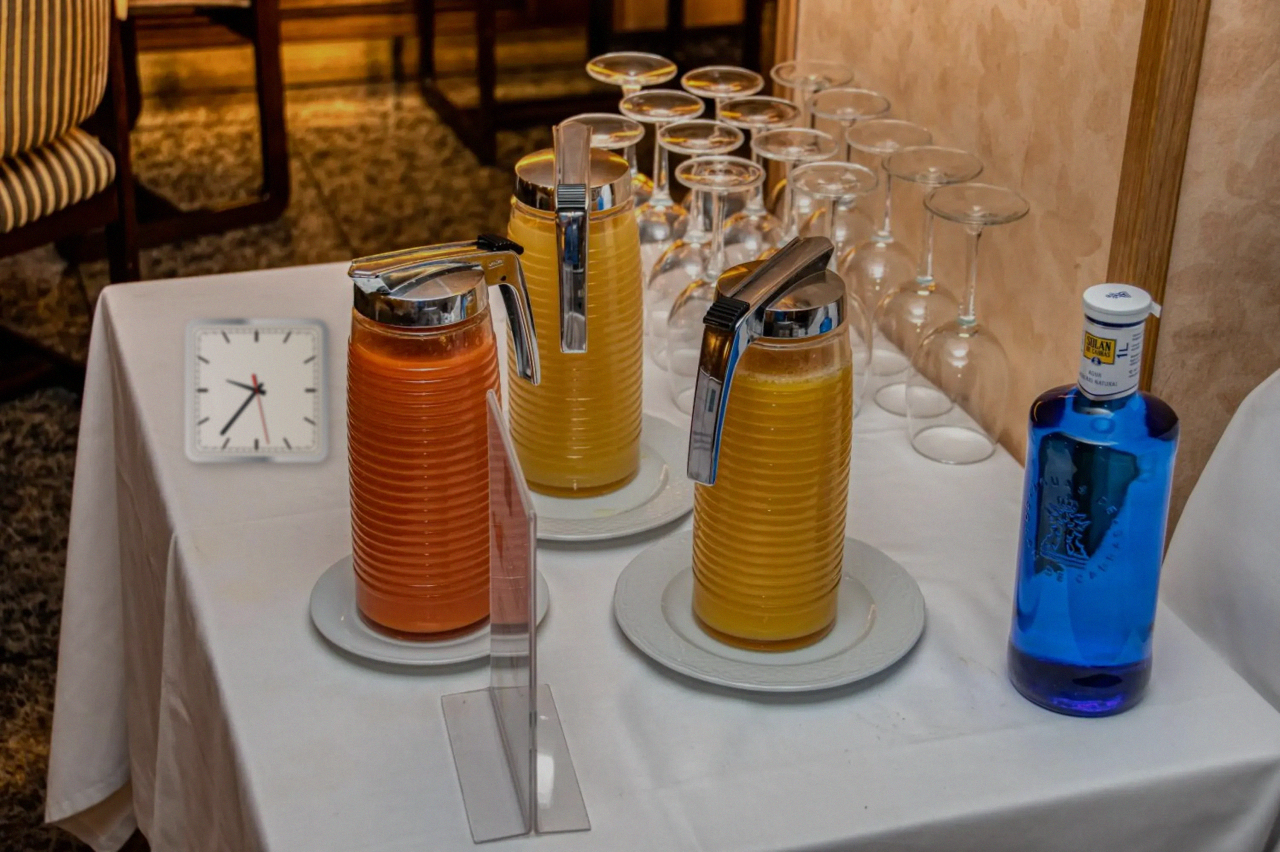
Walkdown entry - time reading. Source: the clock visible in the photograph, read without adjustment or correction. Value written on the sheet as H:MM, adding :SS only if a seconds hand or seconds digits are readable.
9:36:28
